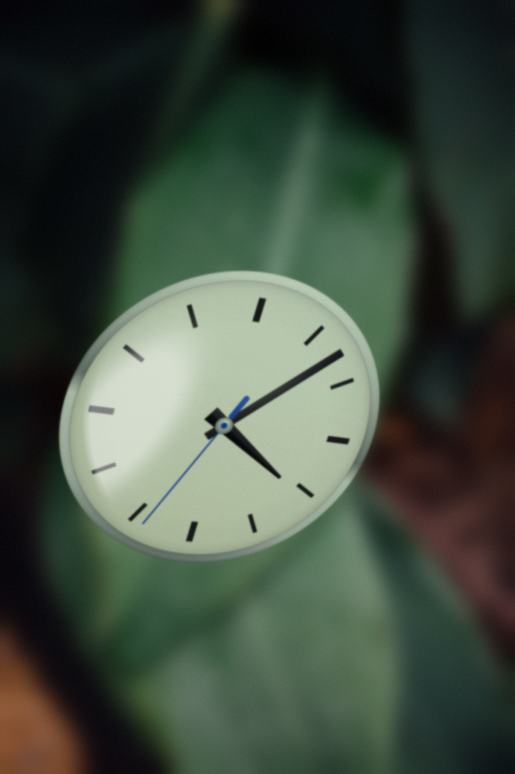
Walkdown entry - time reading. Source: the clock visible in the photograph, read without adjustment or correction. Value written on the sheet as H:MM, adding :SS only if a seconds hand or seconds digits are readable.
4:07:34
